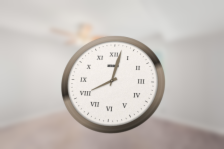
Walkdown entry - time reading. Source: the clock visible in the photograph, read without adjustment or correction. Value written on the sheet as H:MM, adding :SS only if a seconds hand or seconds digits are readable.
8:02
